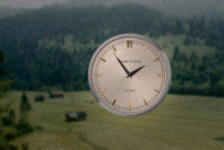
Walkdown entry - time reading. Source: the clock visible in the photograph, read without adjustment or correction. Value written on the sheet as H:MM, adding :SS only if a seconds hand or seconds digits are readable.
1:54
